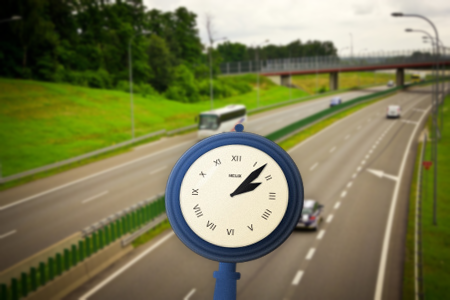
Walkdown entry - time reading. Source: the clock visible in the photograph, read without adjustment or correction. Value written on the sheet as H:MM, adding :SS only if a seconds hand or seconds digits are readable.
2:07
